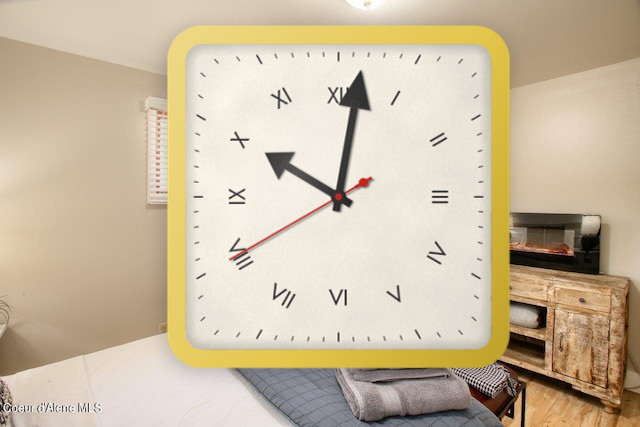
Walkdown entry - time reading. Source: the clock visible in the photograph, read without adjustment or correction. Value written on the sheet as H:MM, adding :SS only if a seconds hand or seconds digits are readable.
10:01:40
